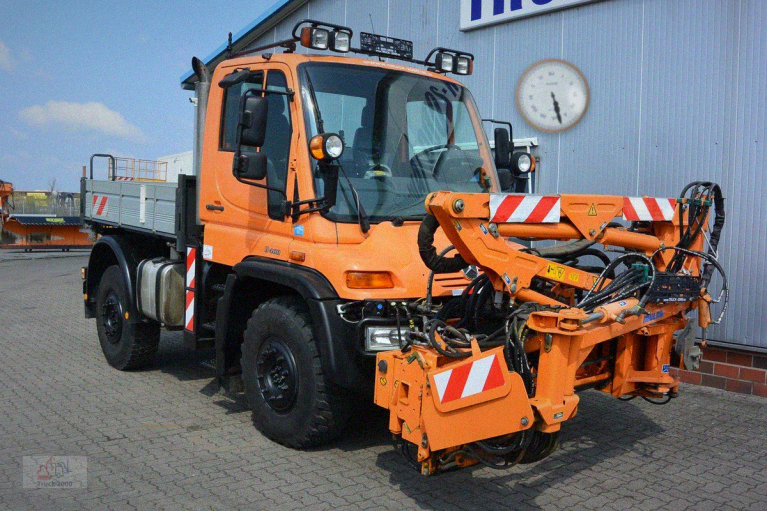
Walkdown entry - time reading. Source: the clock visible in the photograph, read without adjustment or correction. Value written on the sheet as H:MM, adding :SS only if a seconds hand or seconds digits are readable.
5:28
